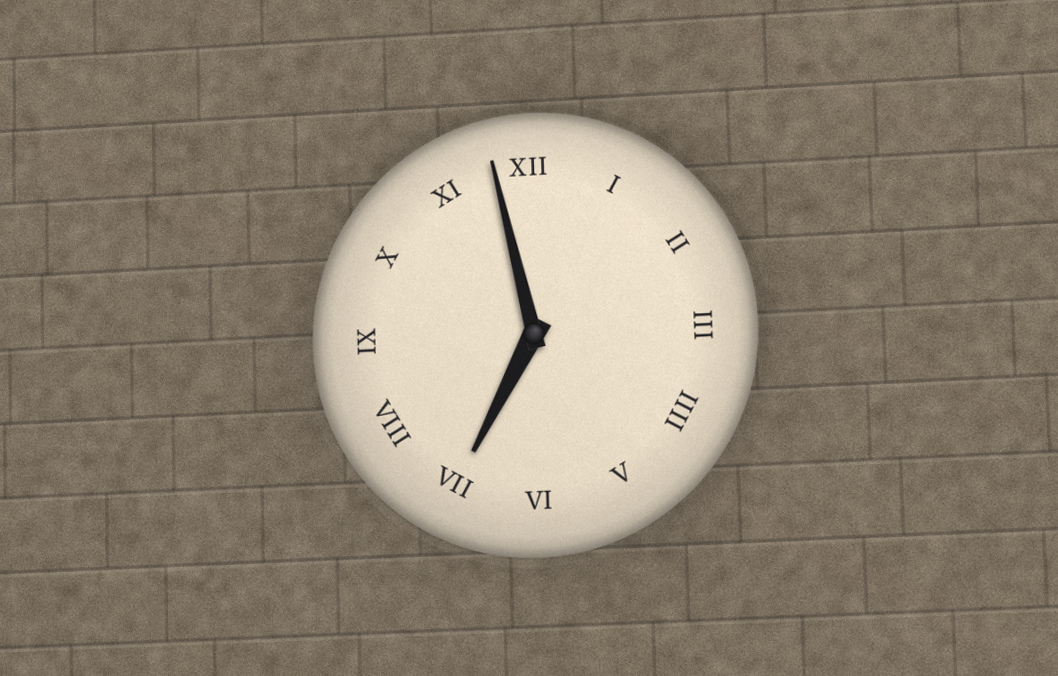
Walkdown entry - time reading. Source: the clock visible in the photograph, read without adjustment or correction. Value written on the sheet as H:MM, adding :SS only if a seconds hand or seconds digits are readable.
6:58
